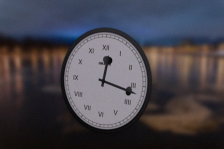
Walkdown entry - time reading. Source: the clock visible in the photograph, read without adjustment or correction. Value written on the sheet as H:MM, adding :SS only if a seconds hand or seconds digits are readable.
12:17
